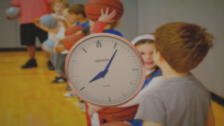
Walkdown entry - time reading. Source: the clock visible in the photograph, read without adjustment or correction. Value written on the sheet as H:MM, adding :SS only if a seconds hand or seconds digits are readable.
8:06
